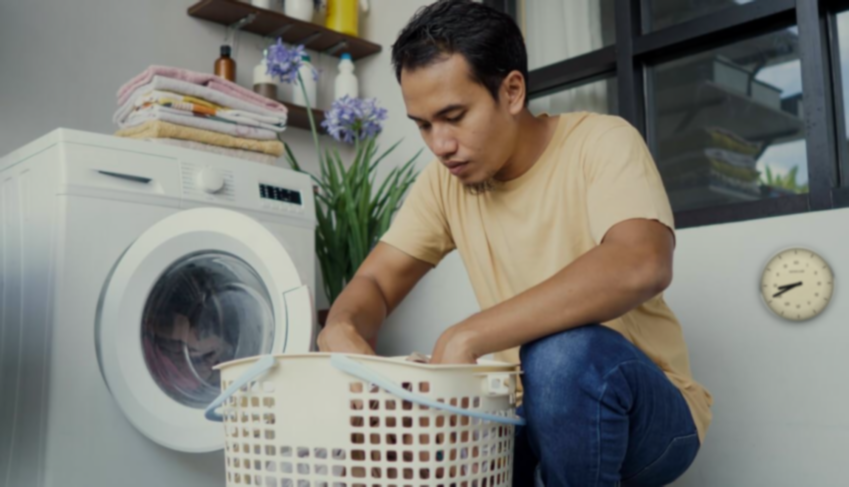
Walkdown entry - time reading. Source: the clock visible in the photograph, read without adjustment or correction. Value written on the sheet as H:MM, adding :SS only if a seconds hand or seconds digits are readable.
8:41
